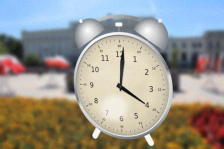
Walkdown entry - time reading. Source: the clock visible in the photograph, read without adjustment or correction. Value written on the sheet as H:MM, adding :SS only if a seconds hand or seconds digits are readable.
4:01
